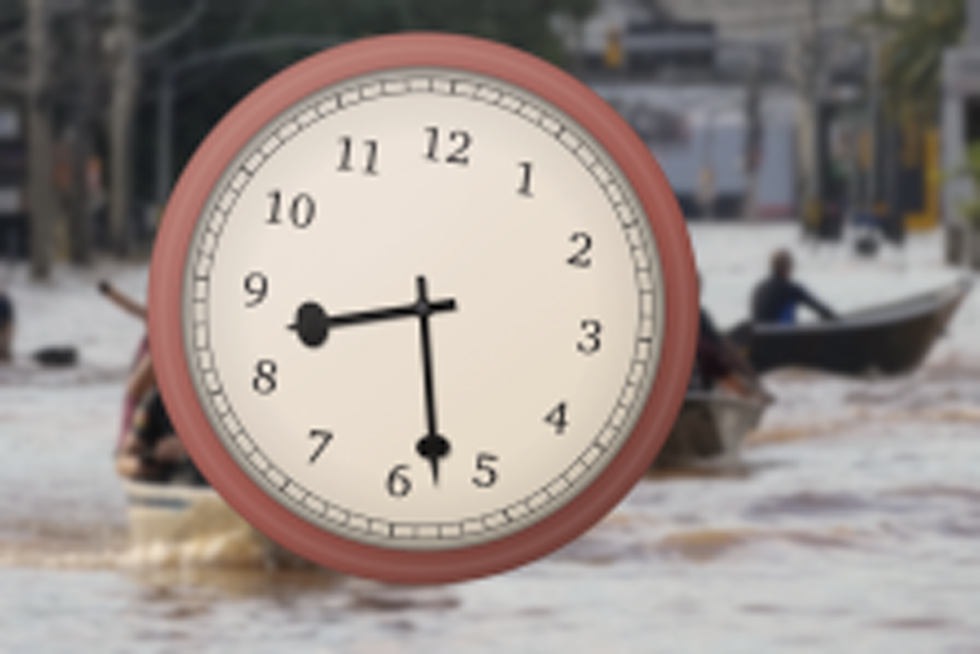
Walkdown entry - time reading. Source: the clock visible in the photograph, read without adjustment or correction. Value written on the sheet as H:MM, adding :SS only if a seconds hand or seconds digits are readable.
8:28
